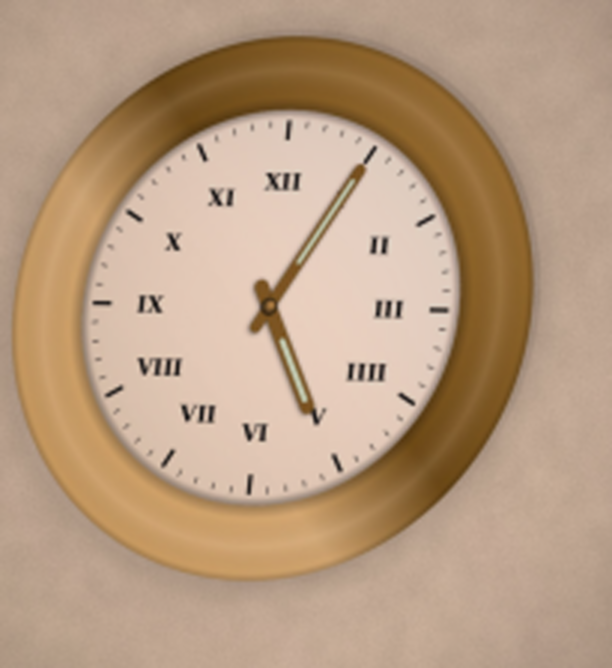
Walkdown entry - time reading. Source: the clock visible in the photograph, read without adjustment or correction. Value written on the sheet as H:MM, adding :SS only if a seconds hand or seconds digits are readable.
5:05
